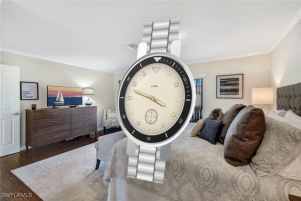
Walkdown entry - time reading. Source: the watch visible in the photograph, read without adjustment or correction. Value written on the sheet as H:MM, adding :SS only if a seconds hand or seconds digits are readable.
3:48
